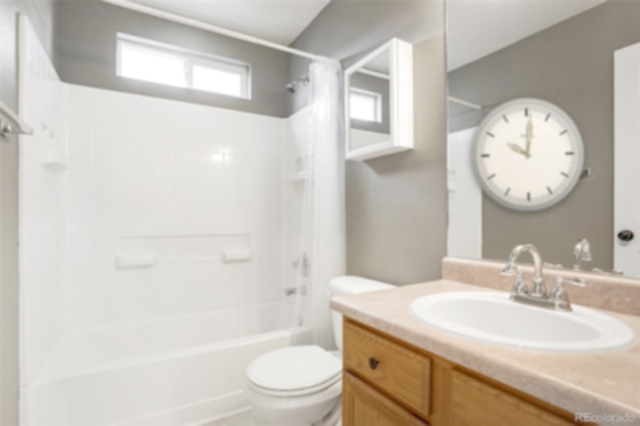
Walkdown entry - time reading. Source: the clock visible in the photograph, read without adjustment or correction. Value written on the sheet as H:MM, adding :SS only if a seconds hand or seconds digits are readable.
10:01
